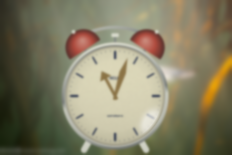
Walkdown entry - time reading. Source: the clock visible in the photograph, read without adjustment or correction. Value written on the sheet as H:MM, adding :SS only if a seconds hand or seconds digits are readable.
11:03
